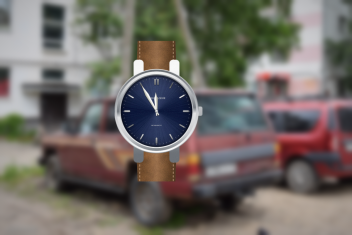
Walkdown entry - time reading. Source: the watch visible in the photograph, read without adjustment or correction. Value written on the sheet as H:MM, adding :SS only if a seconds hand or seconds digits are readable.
11:55
